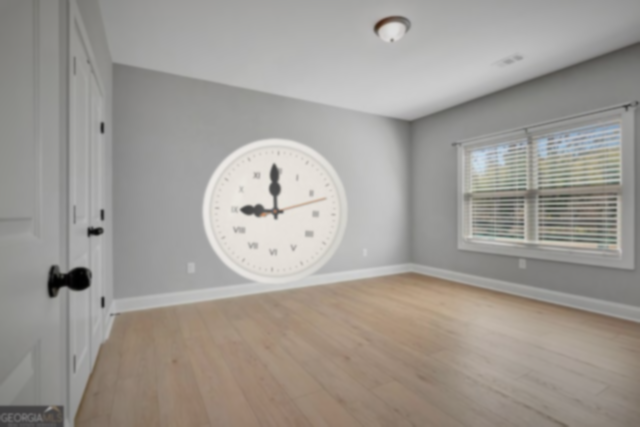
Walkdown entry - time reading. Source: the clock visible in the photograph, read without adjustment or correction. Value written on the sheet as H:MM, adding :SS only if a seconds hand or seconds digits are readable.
8:59:12
